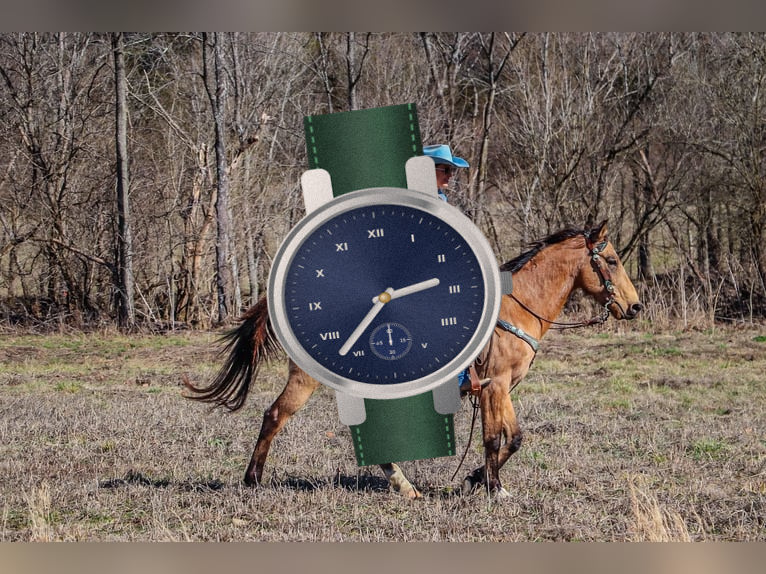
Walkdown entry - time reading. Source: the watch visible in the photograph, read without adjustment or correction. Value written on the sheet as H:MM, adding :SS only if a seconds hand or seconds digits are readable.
2:37
